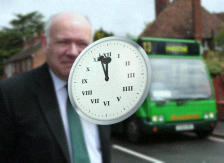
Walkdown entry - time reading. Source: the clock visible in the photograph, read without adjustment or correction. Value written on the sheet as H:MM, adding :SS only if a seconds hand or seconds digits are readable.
11:57
